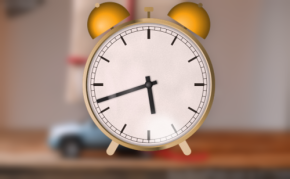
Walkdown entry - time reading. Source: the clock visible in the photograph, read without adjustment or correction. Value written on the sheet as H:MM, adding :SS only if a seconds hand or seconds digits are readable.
5:42
